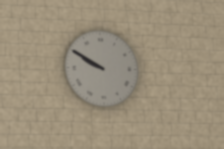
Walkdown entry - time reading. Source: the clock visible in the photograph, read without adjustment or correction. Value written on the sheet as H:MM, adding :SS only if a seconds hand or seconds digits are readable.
9:50
